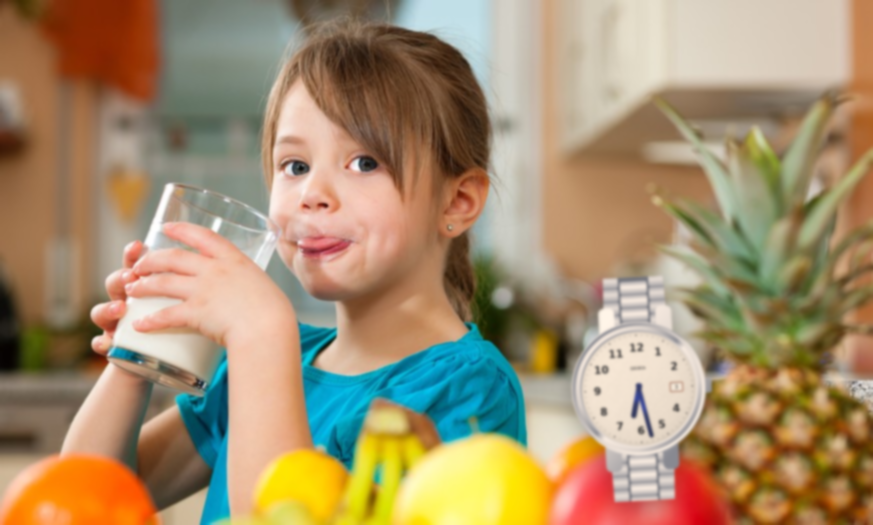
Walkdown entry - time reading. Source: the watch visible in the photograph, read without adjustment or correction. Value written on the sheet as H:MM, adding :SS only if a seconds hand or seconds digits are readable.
6:28
